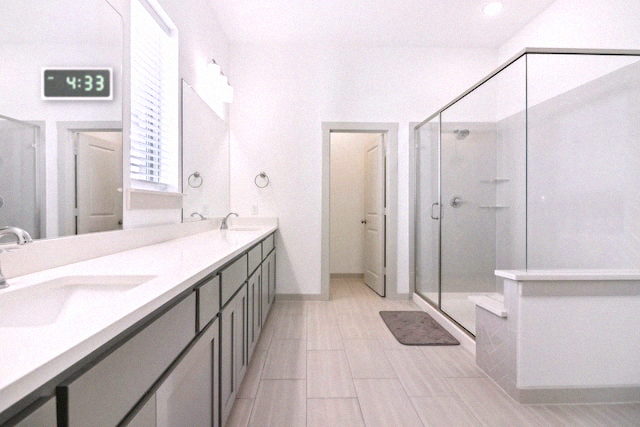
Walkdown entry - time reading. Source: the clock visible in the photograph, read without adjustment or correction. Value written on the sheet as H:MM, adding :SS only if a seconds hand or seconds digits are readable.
4:33
